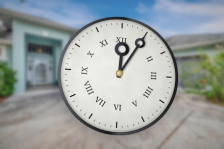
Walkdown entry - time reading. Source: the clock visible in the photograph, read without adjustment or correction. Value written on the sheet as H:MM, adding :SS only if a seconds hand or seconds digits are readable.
12:05
